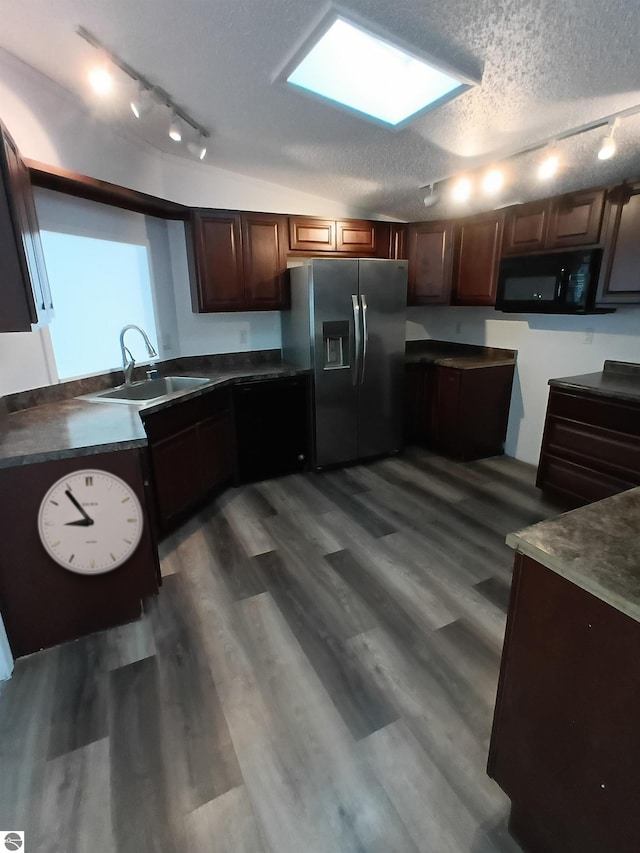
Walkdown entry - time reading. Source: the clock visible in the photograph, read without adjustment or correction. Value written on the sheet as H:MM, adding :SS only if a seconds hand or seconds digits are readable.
8:54
